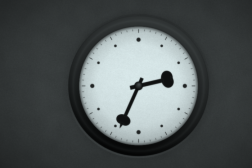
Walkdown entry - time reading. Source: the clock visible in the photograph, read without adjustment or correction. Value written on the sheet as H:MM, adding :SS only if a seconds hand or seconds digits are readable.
2:34
